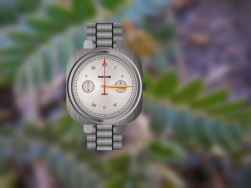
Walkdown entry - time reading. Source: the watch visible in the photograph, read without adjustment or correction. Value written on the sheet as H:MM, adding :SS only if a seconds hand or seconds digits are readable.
3:15
